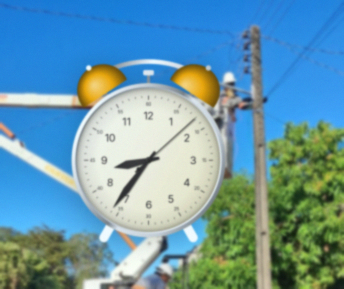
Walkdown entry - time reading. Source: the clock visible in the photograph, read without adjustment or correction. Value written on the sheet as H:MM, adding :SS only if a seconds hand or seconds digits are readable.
8:36:08
